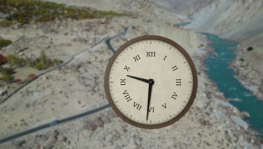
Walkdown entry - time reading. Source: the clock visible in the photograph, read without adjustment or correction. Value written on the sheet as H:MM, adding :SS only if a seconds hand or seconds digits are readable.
9:31
